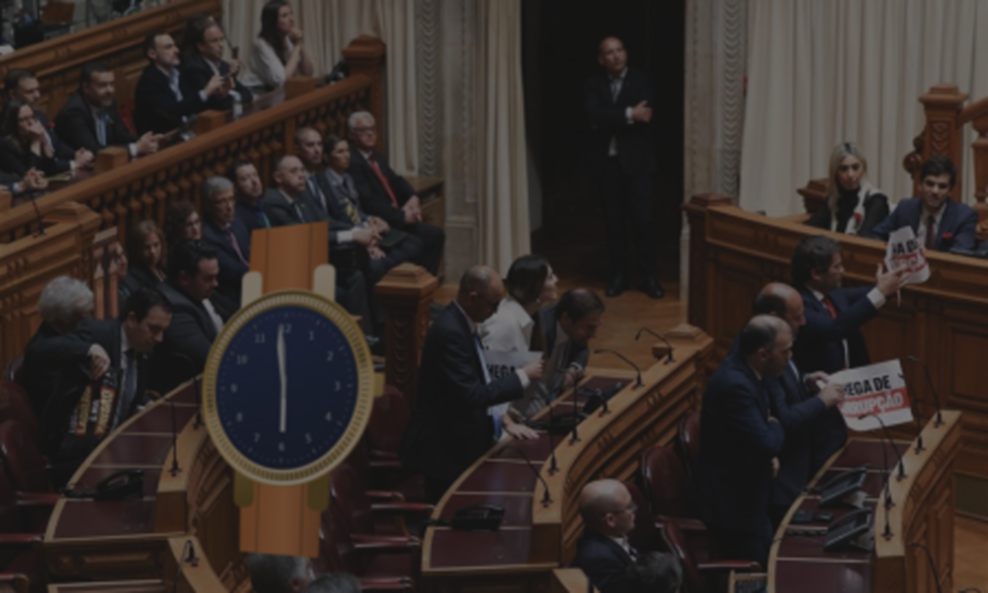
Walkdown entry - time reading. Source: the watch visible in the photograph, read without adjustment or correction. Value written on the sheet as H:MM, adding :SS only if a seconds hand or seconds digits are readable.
5:59
